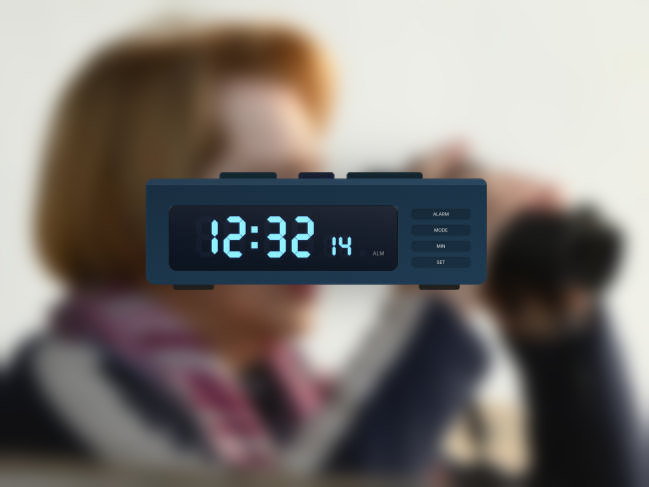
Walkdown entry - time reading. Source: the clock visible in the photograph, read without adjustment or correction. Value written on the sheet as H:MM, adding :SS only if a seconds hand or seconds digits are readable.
12:32:14
